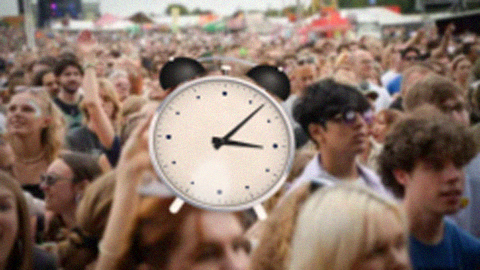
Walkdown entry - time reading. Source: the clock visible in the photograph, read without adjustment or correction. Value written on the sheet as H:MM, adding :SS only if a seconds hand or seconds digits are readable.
3:07
